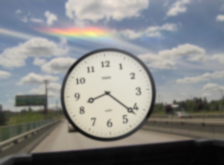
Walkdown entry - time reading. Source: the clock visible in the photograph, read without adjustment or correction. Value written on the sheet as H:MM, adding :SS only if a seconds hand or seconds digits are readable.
8:22
